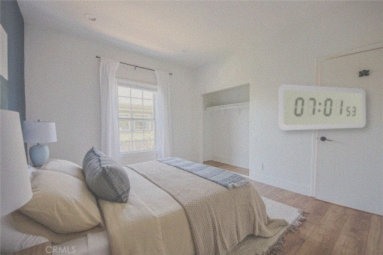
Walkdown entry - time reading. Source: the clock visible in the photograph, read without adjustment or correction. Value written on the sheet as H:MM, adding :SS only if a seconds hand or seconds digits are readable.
7:01:53
